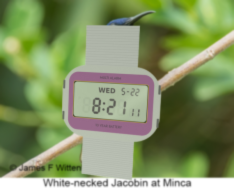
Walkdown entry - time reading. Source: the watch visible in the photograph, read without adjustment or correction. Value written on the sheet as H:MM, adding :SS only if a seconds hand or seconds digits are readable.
8:21:11
